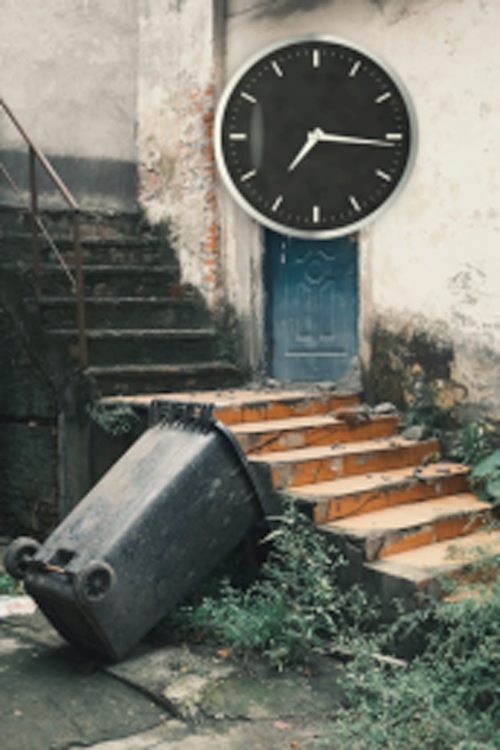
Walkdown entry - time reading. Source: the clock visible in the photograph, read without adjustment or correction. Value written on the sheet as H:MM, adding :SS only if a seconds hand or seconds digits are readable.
7:16
